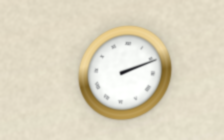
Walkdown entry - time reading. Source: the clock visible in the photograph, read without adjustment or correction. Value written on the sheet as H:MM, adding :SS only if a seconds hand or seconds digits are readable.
2:11
